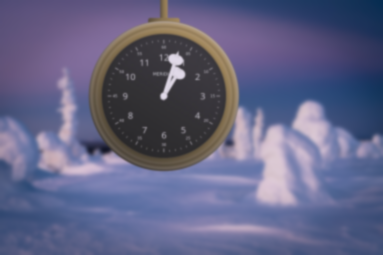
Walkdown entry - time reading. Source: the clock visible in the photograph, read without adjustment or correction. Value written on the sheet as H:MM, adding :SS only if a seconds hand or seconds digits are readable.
1:03
